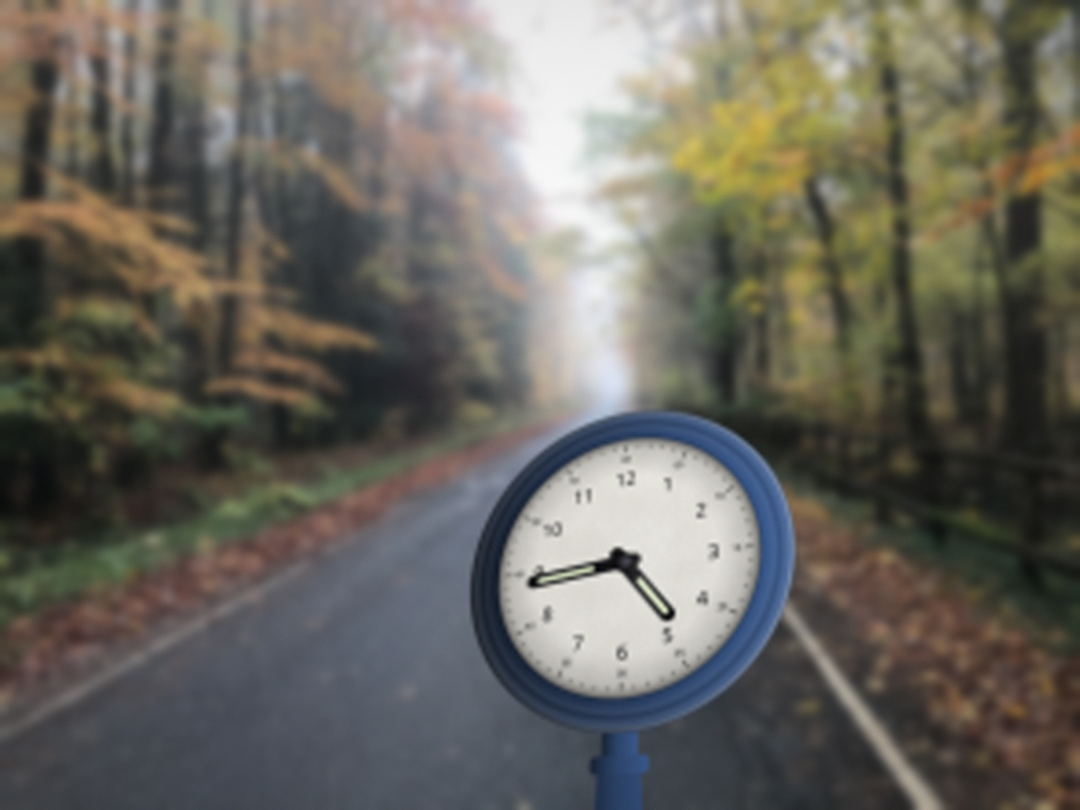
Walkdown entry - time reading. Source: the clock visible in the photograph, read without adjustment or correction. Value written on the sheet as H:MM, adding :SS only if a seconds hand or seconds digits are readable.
4:44
